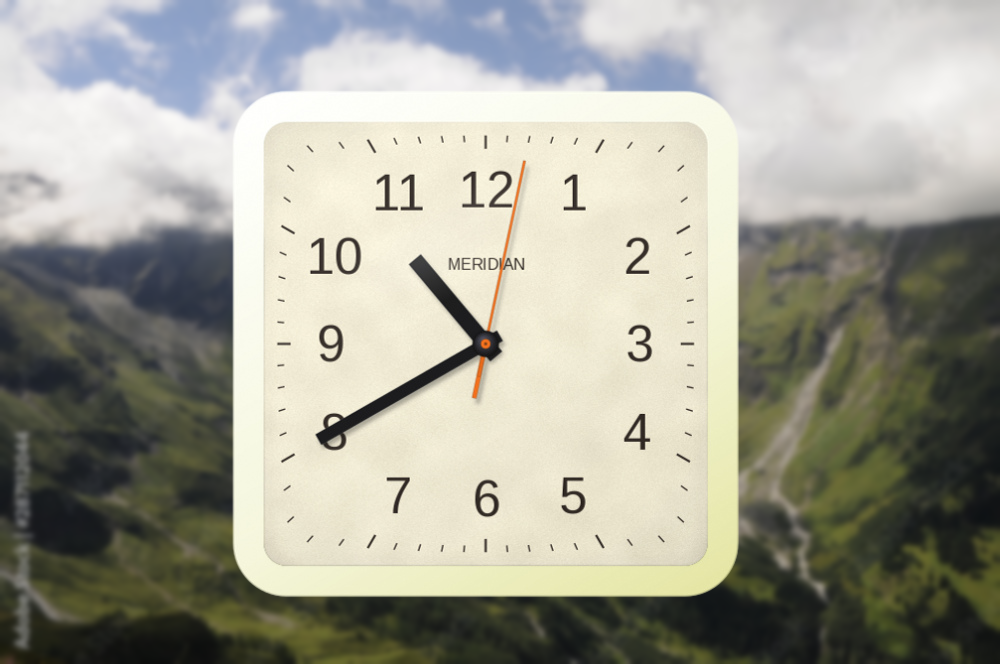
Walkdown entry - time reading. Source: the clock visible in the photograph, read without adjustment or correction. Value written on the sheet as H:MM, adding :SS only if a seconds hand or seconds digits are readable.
10:40:02
